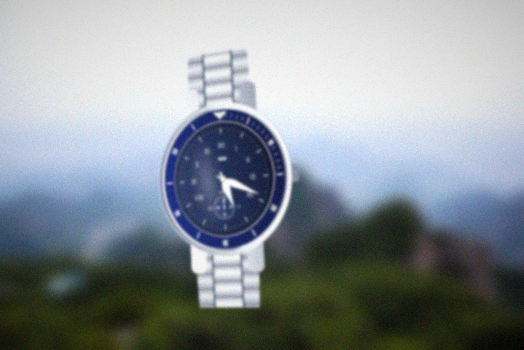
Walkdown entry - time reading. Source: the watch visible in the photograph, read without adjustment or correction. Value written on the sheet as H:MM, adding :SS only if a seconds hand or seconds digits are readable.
5:19
